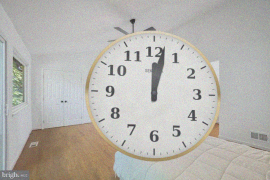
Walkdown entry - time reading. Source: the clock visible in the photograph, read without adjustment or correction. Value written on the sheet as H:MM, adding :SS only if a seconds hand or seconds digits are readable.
12:02
